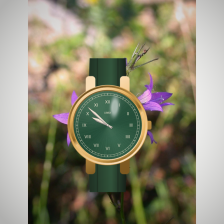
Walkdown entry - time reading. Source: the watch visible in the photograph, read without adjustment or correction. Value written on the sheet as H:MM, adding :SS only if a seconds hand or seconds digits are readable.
9:52
